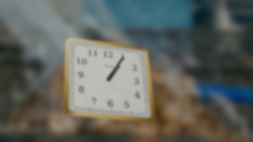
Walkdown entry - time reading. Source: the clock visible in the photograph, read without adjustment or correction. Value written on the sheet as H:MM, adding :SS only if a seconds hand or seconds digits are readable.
1:05
